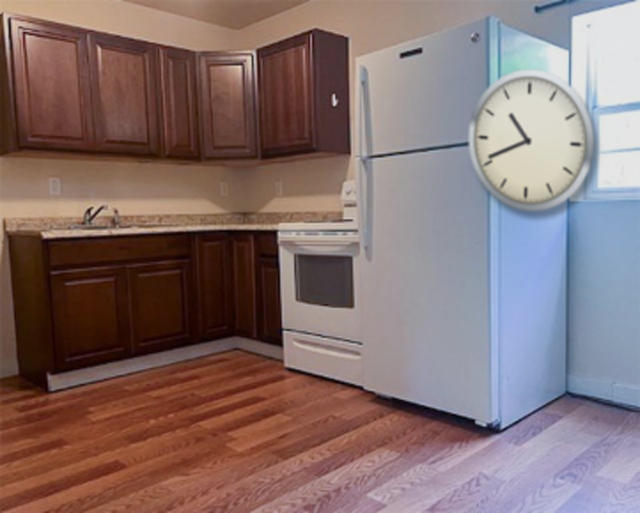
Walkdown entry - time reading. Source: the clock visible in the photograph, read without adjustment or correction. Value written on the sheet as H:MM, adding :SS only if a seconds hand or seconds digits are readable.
10:41
